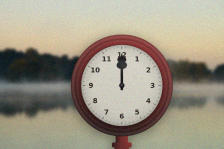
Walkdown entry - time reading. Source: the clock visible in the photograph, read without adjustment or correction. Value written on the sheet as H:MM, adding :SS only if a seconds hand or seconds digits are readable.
12:00
